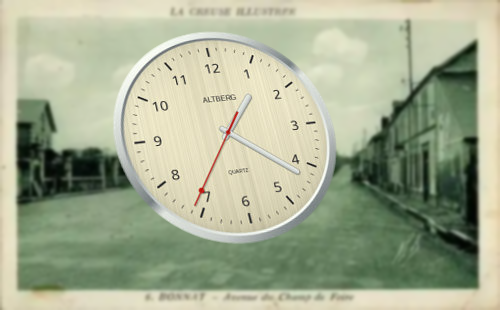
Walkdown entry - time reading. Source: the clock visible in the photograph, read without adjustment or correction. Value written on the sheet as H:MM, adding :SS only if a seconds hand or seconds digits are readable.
1:21:36
